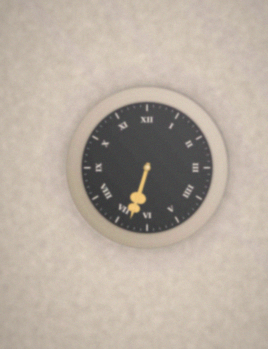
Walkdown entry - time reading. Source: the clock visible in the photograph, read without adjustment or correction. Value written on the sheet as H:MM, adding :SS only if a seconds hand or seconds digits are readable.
6:33
